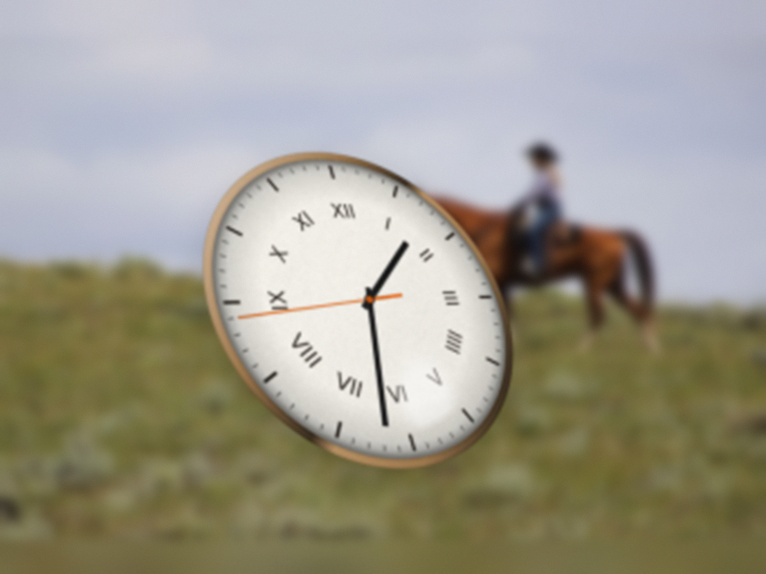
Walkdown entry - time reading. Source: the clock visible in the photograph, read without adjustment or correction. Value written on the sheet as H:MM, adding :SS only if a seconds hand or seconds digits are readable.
1:31:44
